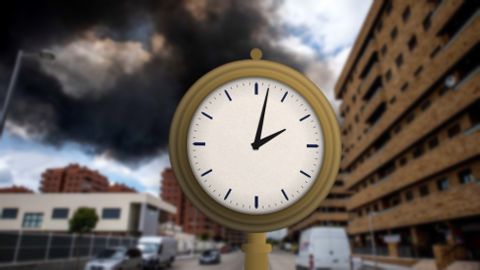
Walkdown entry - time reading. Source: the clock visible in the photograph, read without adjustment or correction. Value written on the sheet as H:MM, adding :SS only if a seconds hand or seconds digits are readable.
2:02
